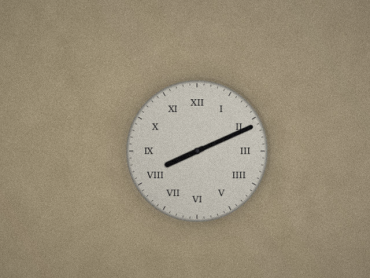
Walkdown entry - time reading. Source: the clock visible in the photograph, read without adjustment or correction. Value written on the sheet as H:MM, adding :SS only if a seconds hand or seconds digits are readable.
8:11
